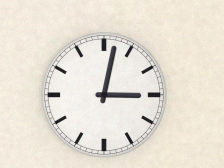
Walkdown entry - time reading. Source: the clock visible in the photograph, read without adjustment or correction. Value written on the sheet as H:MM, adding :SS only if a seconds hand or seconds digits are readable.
3:02
